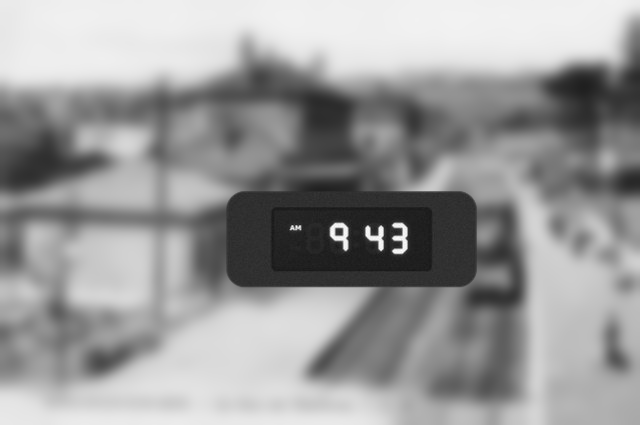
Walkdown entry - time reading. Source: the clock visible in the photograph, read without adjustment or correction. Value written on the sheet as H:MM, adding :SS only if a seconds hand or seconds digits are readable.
9:43
